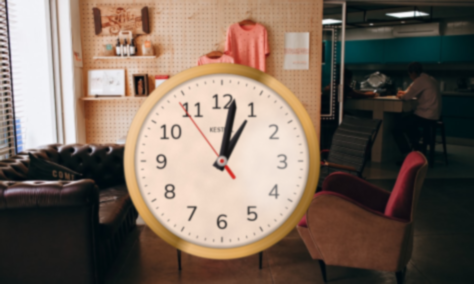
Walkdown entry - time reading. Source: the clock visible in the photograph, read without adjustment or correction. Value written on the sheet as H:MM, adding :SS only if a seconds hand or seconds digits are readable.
1:01:54
